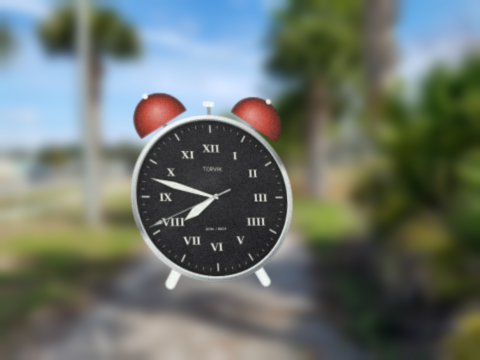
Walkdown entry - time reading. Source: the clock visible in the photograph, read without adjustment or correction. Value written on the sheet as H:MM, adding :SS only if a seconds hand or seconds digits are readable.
7:47:41
